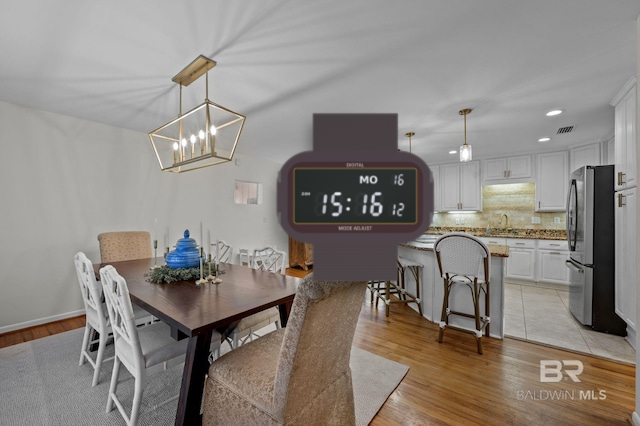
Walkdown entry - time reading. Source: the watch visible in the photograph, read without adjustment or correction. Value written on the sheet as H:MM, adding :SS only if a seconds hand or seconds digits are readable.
15:16:12
